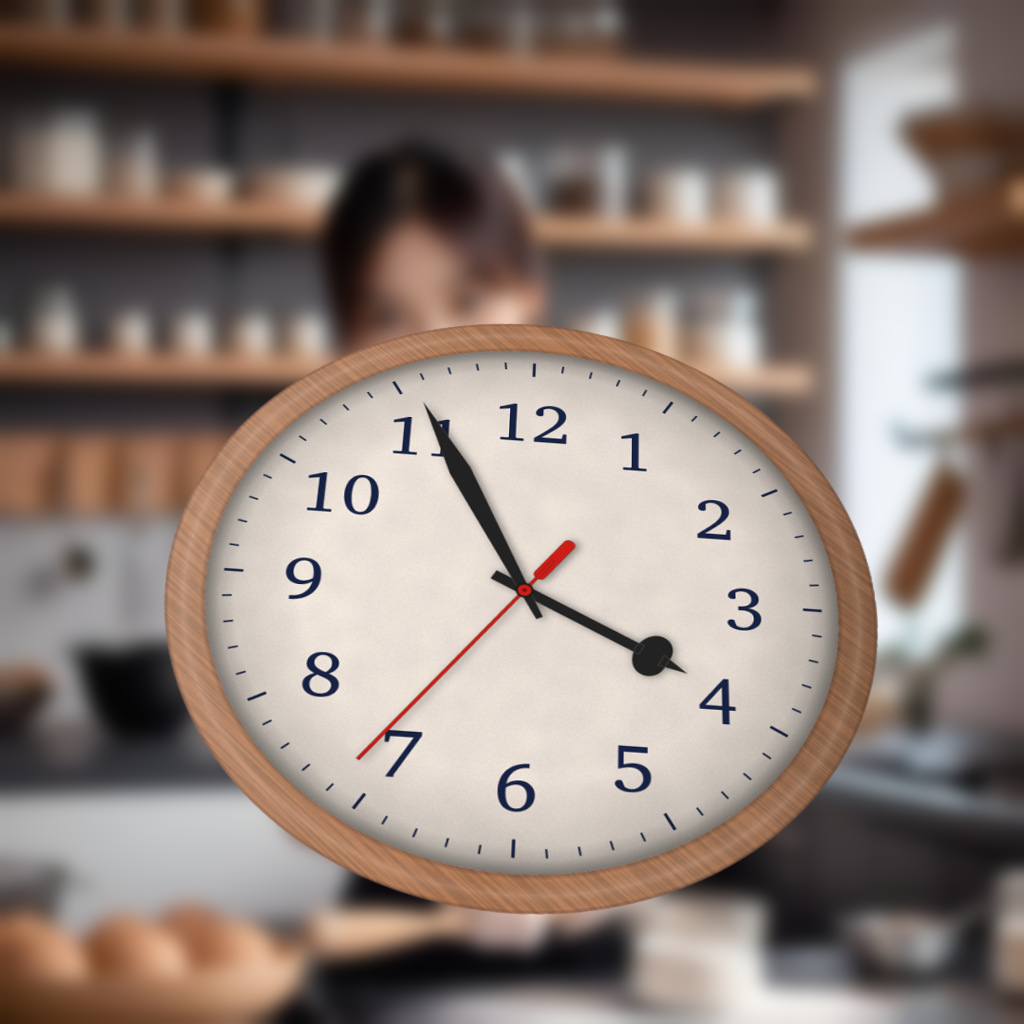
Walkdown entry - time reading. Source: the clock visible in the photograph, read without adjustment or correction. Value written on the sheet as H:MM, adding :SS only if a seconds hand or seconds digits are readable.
3:55:36
